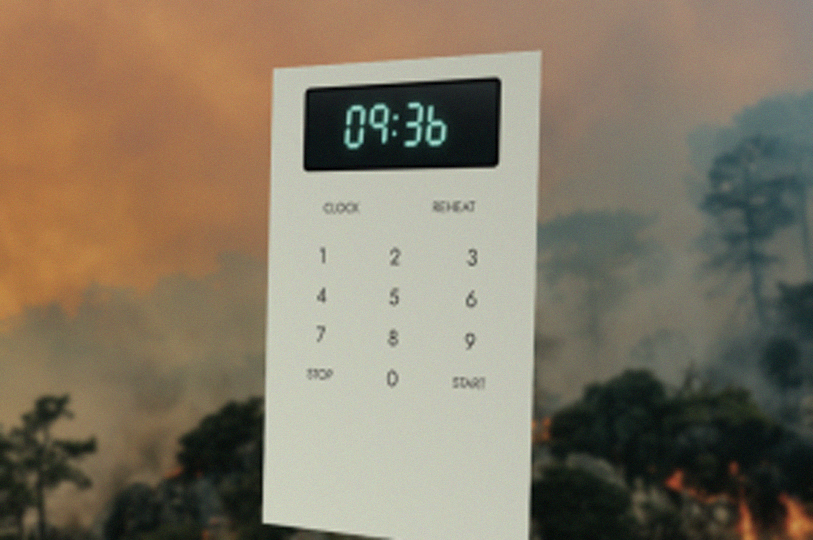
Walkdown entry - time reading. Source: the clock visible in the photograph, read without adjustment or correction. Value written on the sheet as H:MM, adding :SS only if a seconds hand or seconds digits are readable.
9:36
